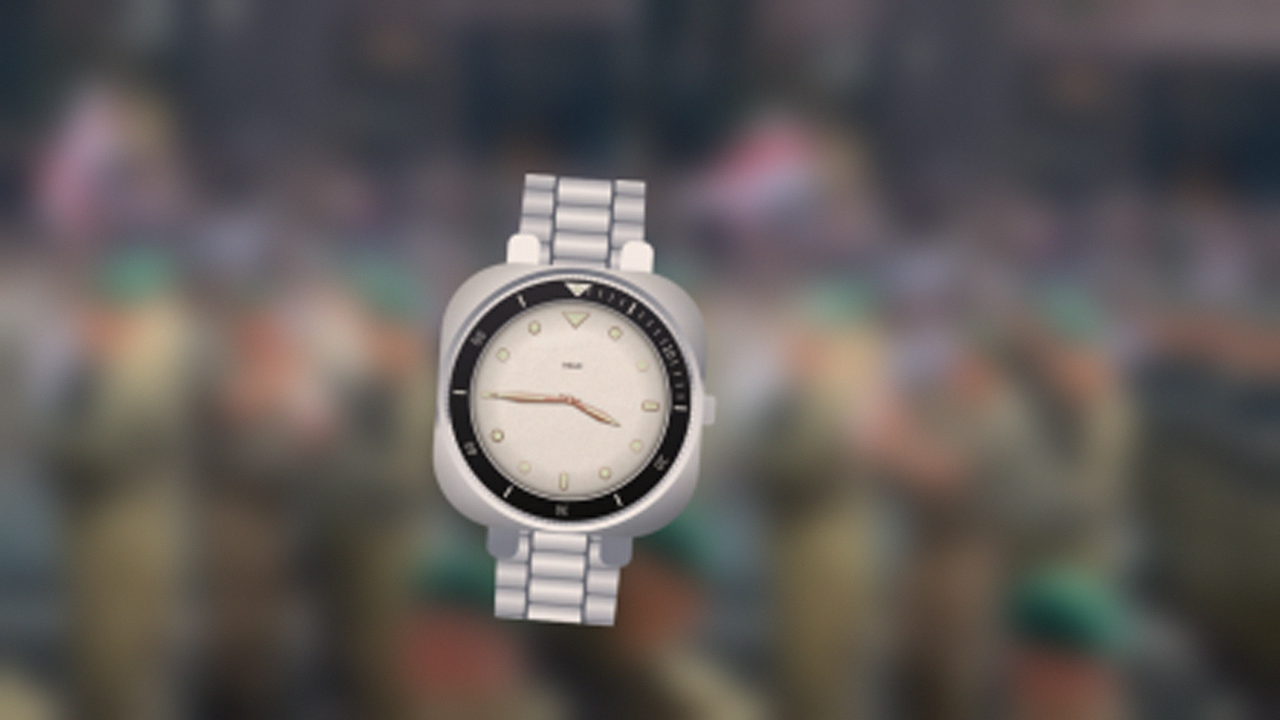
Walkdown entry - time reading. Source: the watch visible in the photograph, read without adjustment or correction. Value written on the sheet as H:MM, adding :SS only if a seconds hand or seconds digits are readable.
3:45
